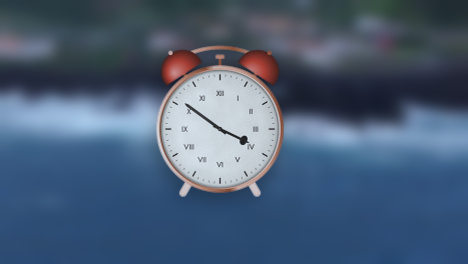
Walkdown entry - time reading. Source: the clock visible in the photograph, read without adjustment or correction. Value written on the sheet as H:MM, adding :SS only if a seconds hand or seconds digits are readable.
3:51
